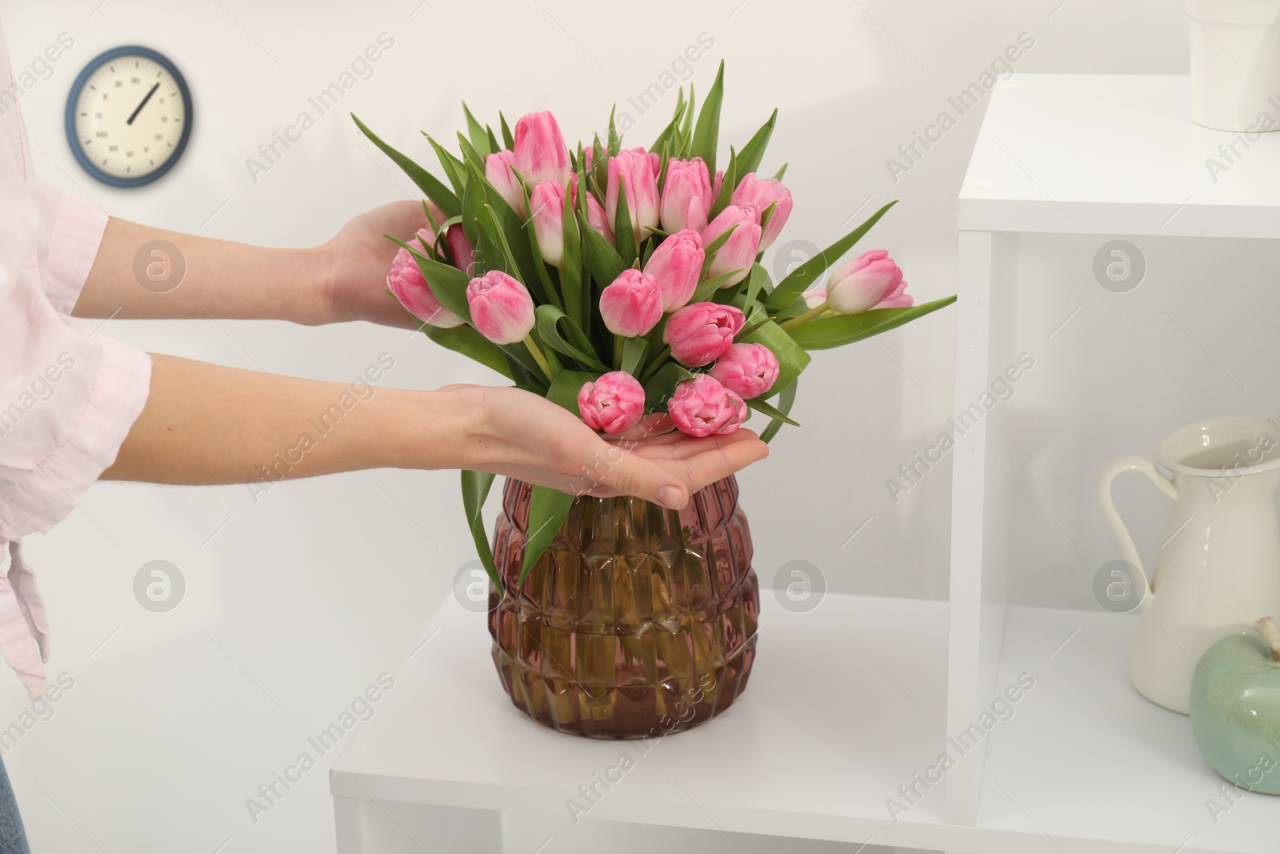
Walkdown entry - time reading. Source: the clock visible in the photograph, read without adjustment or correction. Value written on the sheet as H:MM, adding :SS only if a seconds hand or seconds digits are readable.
1:06
